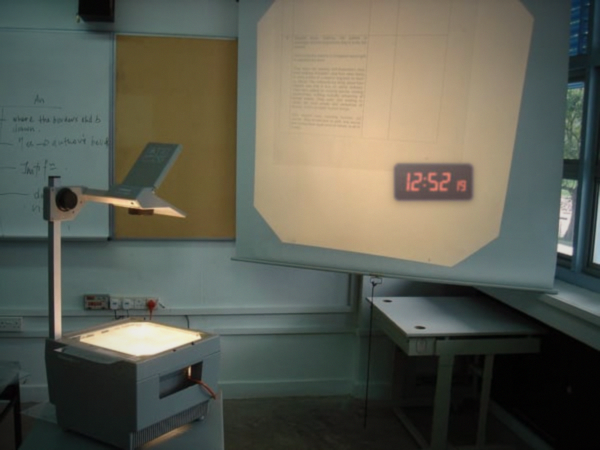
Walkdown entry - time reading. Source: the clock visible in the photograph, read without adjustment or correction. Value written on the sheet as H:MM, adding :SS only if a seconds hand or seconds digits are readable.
12:52
